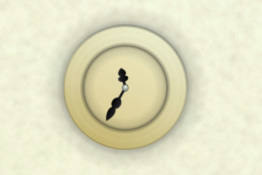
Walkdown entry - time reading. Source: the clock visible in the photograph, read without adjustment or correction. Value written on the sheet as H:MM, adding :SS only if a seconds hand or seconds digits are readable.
11:35
